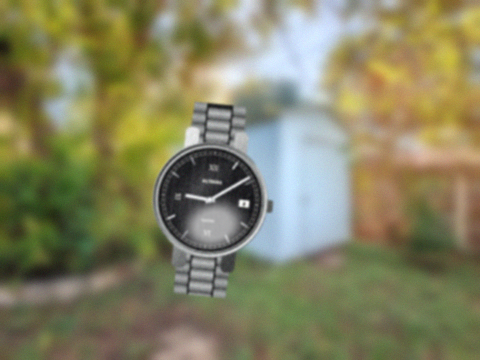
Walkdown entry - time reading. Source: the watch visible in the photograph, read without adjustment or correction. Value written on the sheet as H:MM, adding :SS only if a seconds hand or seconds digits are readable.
9:09
